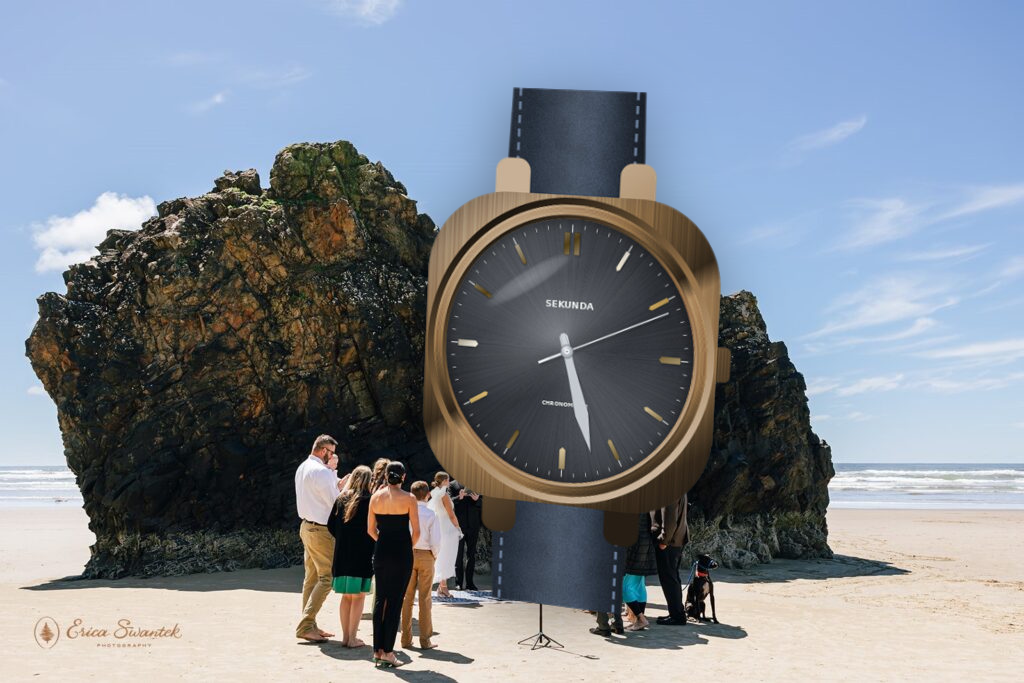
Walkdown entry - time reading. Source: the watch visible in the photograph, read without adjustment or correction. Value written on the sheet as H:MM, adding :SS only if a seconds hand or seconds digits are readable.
5:27:11
